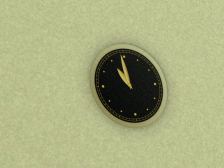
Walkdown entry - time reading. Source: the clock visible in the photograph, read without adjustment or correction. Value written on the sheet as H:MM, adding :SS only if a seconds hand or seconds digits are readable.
10:59
